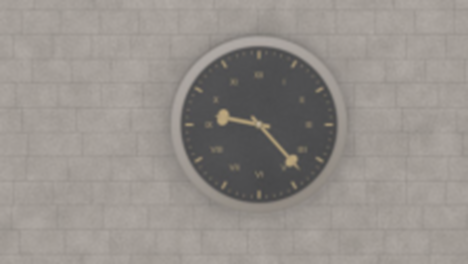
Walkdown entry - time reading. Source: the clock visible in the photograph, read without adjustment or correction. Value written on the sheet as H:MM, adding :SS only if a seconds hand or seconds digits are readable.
9:23
